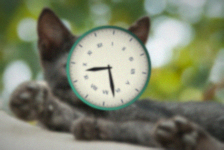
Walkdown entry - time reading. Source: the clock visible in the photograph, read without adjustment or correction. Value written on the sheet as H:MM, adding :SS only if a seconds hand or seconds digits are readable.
9:32
